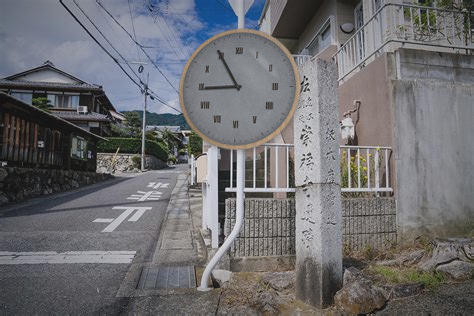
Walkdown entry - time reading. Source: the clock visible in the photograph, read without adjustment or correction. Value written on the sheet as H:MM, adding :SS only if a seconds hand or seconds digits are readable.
8:55
